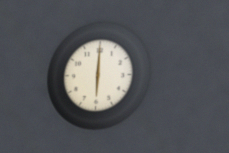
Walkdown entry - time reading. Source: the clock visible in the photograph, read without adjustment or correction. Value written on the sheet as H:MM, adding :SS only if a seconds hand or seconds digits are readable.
6:00
